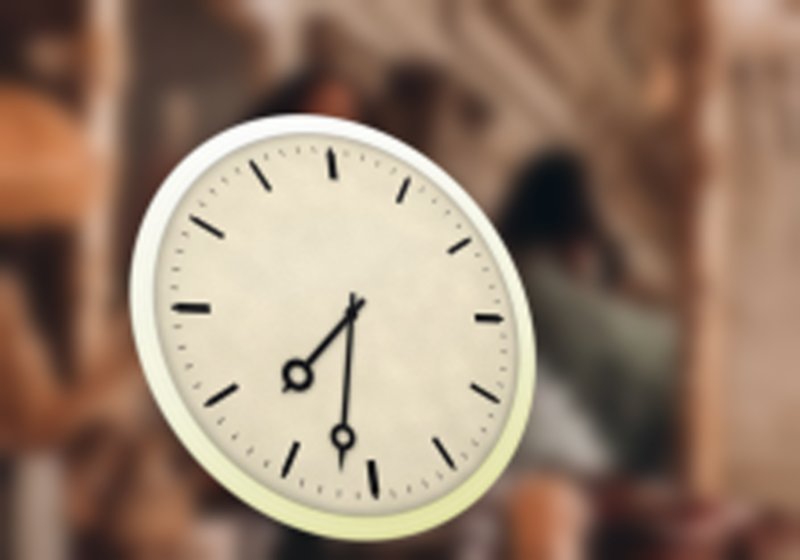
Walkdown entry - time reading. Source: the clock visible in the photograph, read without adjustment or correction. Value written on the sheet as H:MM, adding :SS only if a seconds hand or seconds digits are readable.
7:32
